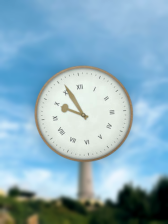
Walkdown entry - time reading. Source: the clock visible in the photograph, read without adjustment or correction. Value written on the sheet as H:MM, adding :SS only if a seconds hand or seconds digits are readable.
9:56
